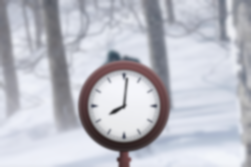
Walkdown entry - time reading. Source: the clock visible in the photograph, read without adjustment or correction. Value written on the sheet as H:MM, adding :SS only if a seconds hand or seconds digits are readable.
8:01
